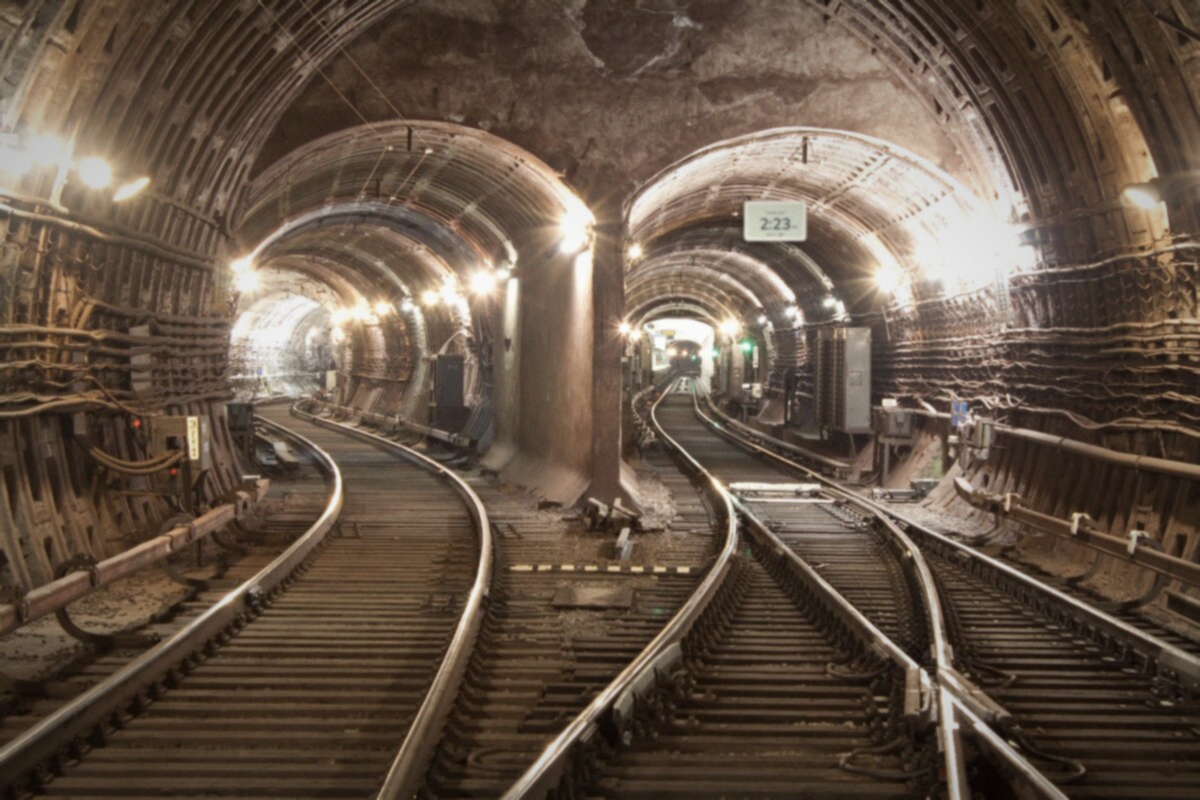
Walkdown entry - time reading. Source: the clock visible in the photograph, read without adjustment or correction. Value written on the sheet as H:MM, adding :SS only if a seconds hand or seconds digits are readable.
2:23
